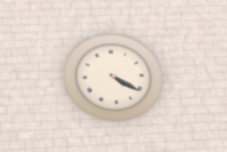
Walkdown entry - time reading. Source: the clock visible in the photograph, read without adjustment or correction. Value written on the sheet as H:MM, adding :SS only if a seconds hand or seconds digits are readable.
4:21
